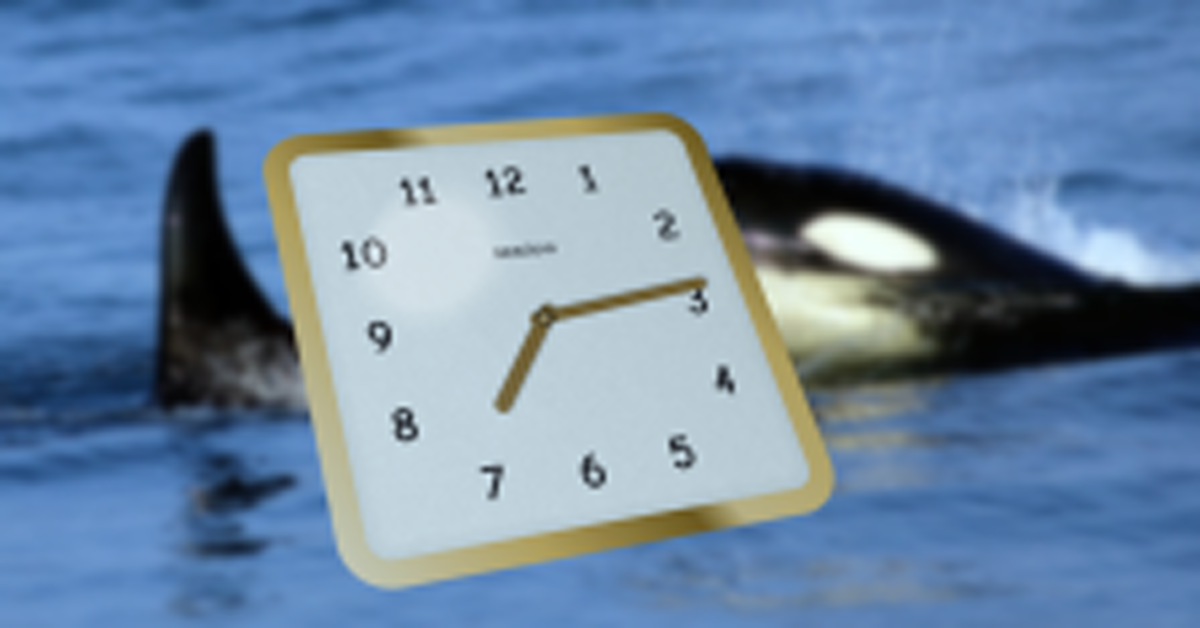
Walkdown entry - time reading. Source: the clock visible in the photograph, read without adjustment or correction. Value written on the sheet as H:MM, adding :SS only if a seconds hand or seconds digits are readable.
7:14
